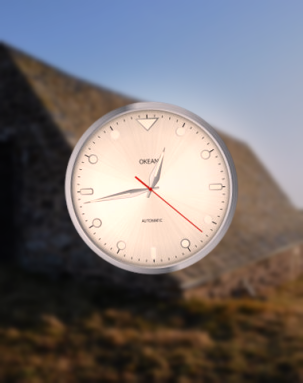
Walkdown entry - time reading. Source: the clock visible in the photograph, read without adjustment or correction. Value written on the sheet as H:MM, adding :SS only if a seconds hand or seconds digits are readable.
12:43:22
